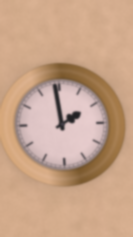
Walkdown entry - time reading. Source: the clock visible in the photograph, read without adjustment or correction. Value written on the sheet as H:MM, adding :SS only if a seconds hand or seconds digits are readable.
1:59
